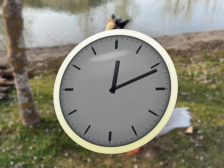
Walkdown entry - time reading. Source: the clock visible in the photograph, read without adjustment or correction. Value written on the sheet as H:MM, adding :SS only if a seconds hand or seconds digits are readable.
12:11
